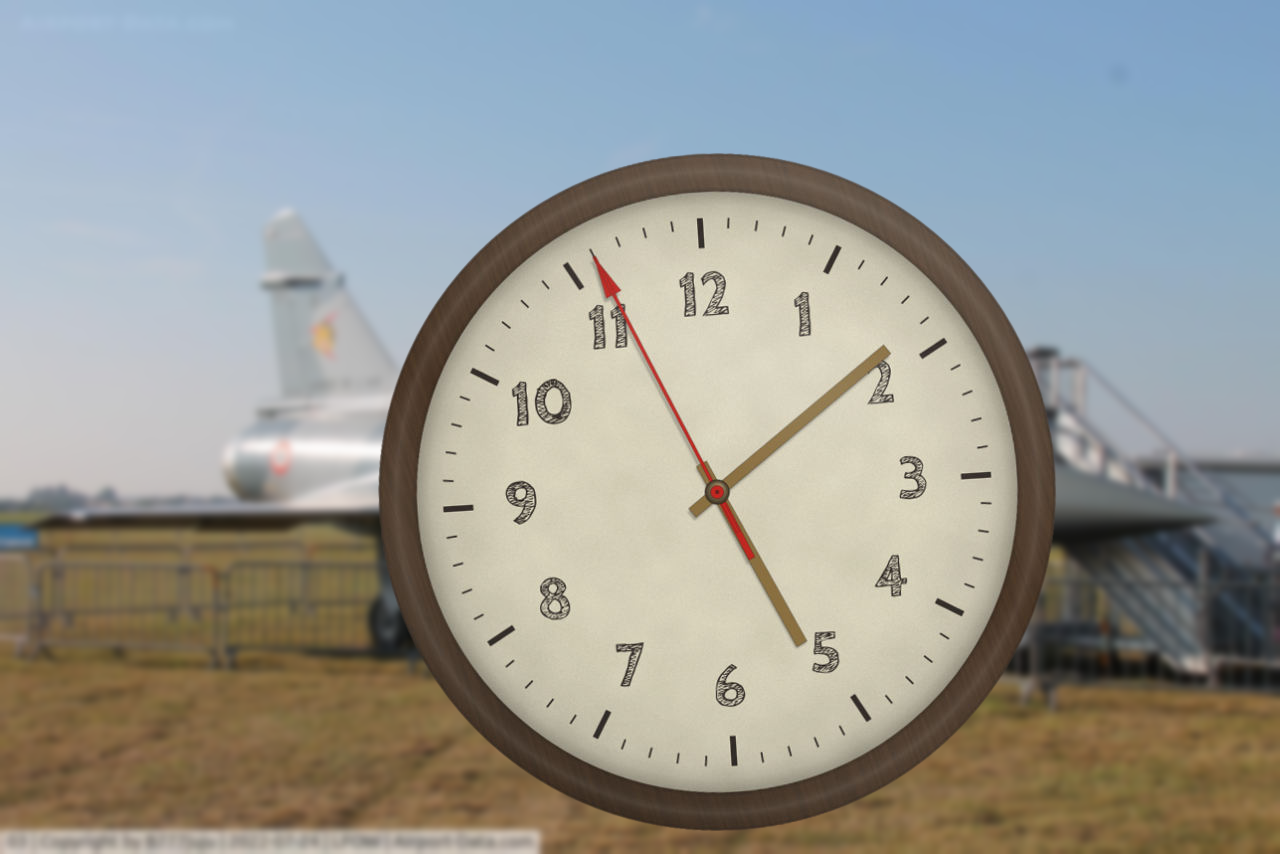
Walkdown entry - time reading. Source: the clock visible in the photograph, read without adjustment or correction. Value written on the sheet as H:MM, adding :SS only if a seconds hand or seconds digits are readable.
5:08:56
